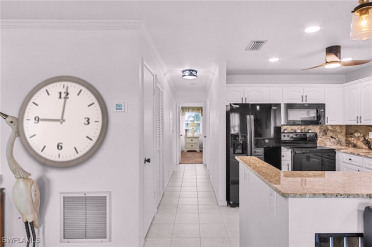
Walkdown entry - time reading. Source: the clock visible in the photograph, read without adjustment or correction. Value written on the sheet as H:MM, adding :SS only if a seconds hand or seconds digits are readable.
9:01
